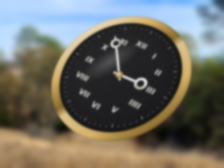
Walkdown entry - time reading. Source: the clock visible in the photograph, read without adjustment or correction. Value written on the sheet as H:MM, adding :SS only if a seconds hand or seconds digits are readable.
2:53
